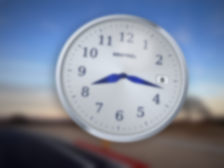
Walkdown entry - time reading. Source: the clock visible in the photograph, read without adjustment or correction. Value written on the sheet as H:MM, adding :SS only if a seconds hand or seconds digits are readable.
8:17
